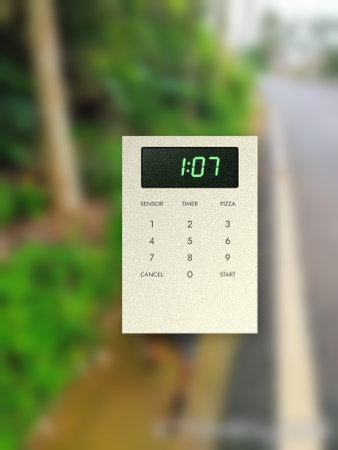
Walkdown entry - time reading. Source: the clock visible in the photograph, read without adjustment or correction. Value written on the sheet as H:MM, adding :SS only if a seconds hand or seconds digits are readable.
1:07
